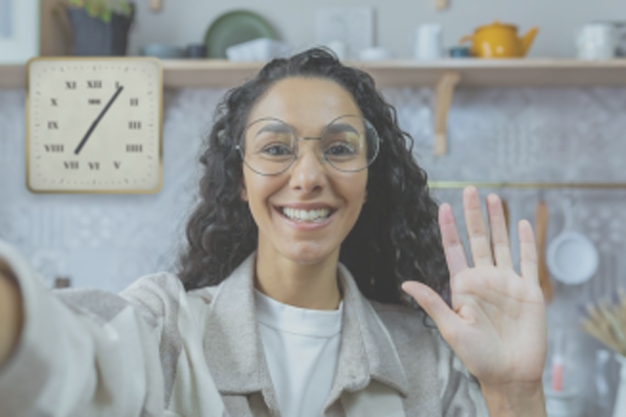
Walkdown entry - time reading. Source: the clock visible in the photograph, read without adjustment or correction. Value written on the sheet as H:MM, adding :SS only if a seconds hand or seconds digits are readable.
7:06
